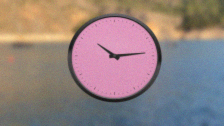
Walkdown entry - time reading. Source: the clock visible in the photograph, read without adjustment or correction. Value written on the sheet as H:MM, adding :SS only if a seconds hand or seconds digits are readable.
10:14
